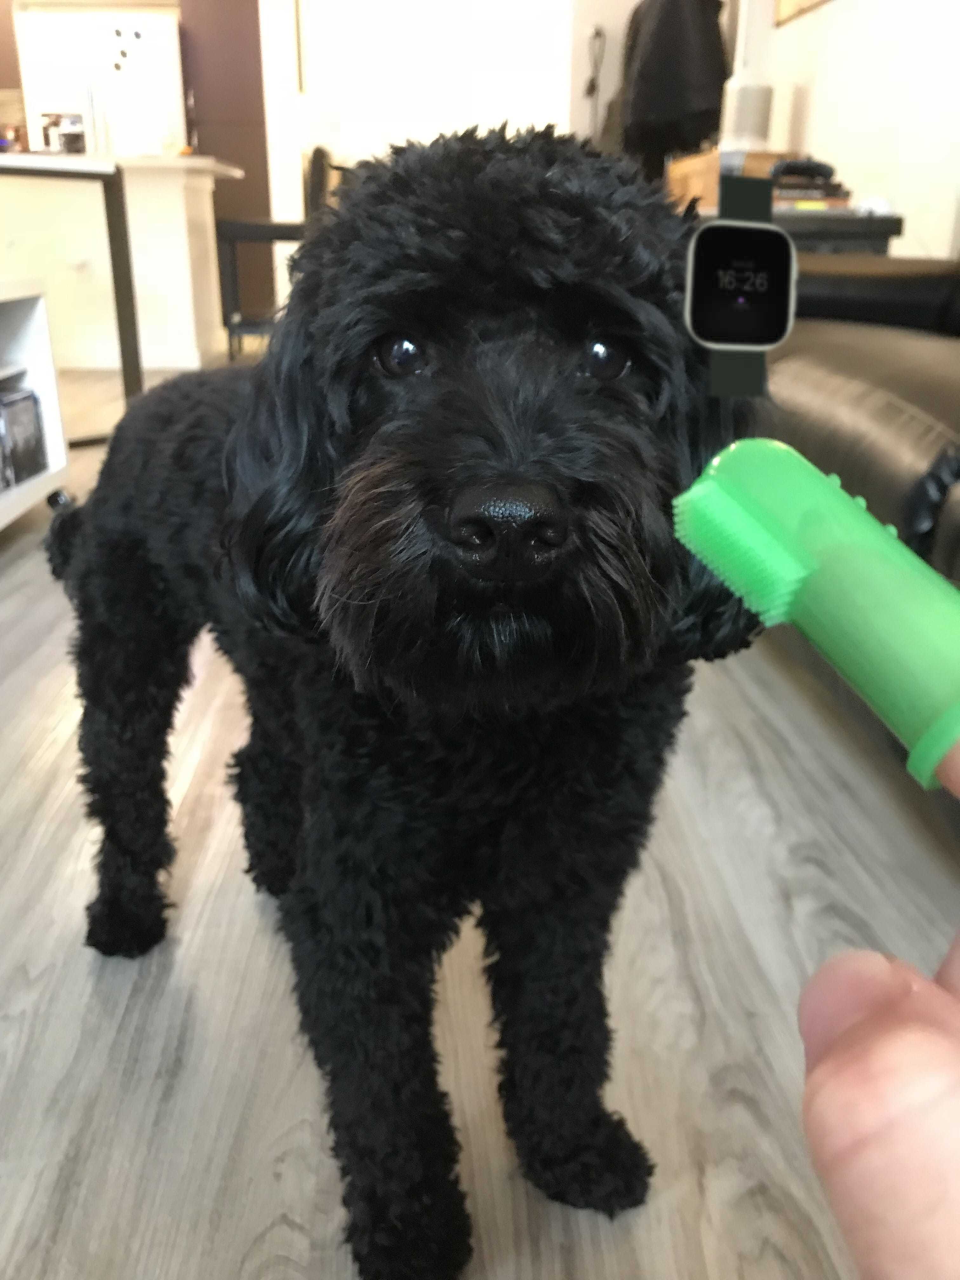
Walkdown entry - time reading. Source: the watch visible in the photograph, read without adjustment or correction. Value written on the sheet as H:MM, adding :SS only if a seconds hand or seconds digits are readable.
16:26
